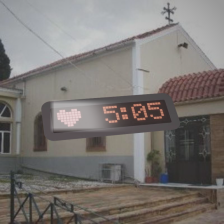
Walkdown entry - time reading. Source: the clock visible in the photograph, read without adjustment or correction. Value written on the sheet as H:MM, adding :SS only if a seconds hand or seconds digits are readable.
5:05
